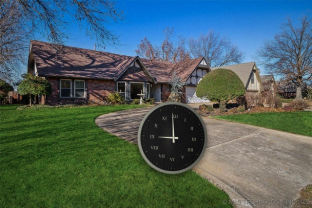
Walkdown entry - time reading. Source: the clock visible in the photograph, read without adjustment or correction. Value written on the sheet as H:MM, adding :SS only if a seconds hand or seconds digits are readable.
8:59
